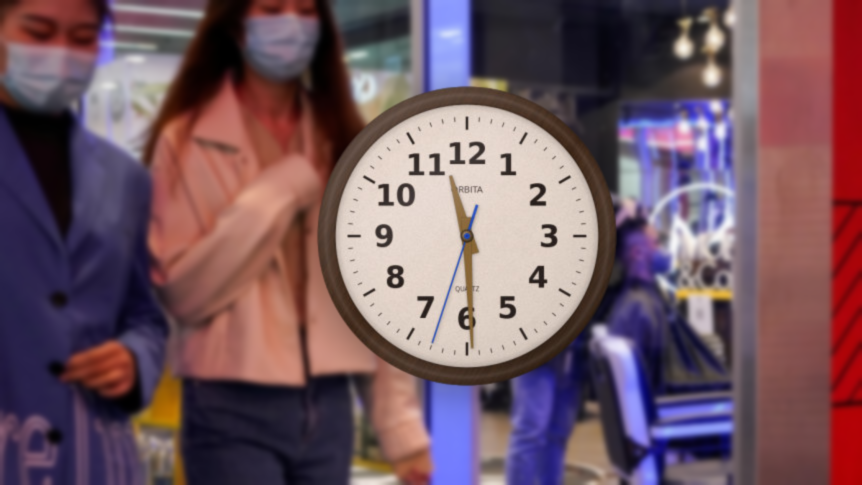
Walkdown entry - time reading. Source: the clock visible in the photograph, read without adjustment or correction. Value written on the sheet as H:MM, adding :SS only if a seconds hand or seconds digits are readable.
11:29:33
